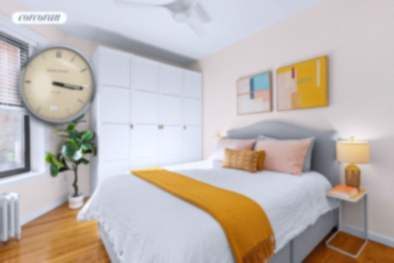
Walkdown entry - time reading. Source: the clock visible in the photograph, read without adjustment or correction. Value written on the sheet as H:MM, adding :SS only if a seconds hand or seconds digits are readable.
3:16
